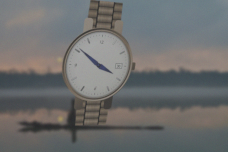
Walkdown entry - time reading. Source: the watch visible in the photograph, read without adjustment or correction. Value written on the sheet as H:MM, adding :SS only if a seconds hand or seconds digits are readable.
3:51
